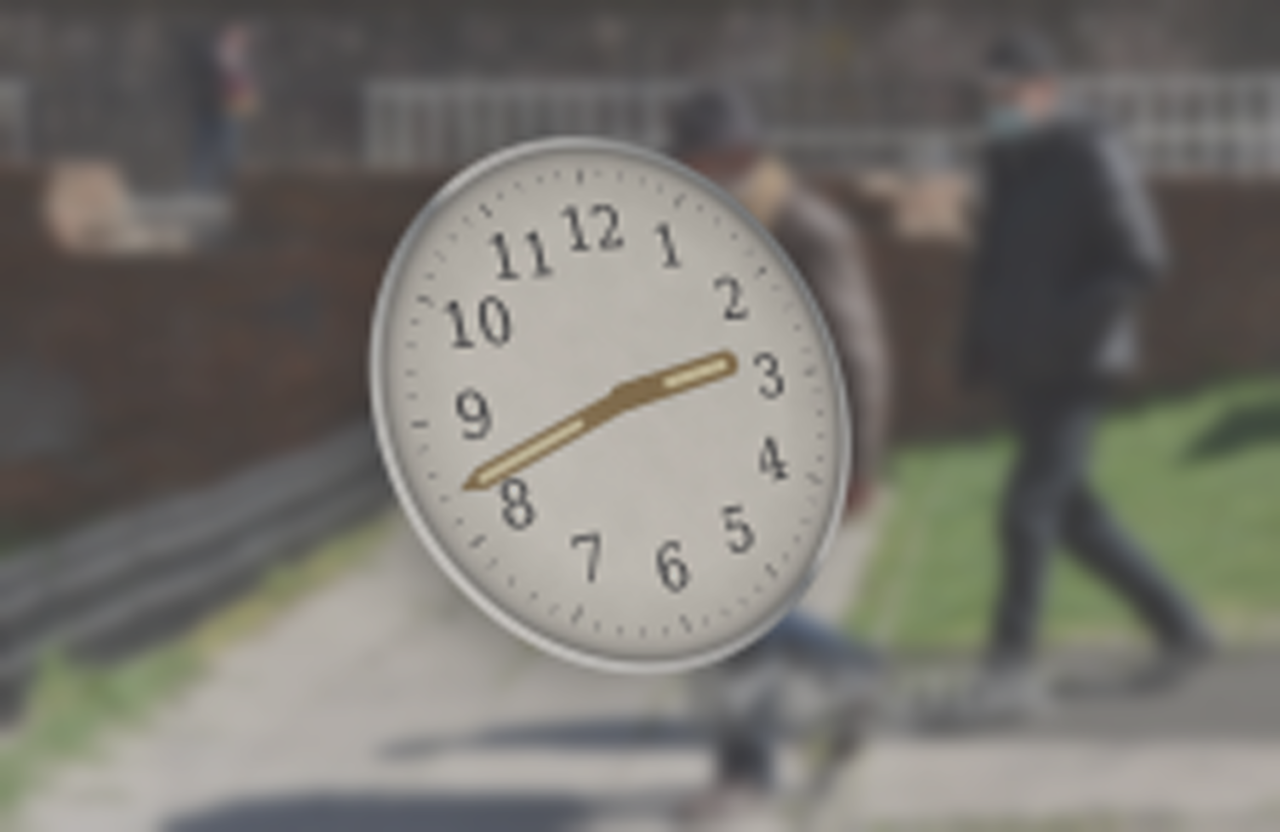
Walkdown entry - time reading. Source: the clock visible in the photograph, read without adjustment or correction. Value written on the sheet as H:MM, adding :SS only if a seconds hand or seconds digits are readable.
2:42
